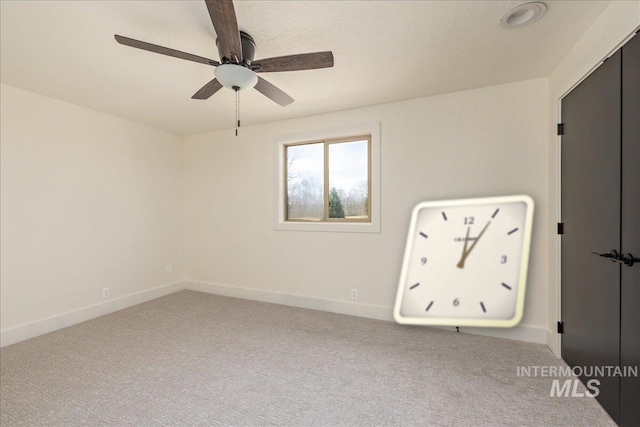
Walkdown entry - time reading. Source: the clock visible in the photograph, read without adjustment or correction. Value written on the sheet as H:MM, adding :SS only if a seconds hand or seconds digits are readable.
12:05
